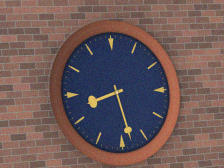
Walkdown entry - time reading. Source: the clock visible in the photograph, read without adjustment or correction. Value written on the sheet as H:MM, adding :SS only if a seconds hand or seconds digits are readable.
8:28
